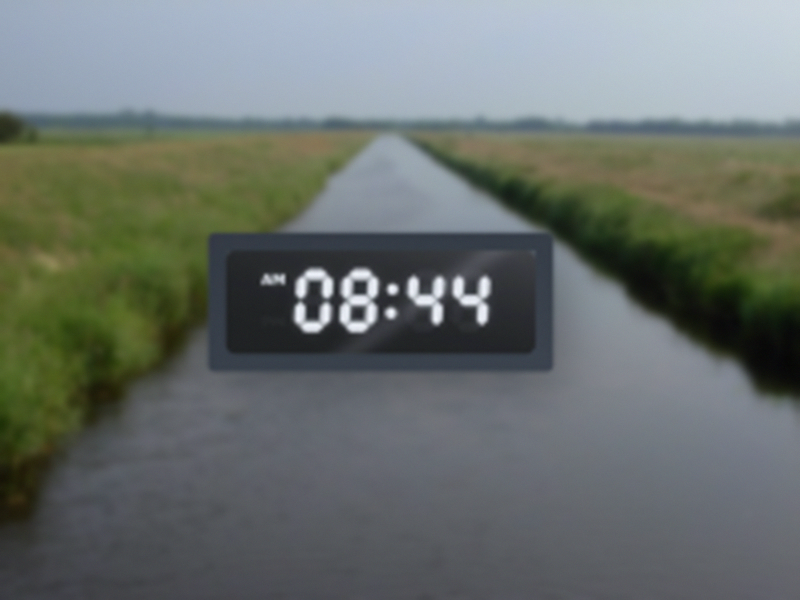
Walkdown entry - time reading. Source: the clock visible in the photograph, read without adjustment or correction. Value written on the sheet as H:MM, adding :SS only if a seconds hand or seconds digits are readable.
8:44
